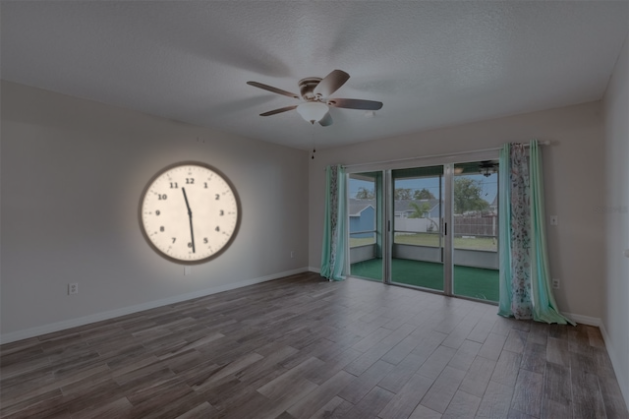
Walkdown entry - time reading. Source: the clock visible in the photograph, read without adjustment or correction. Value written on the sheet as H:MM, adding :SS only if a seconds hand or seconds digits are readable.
11:29
